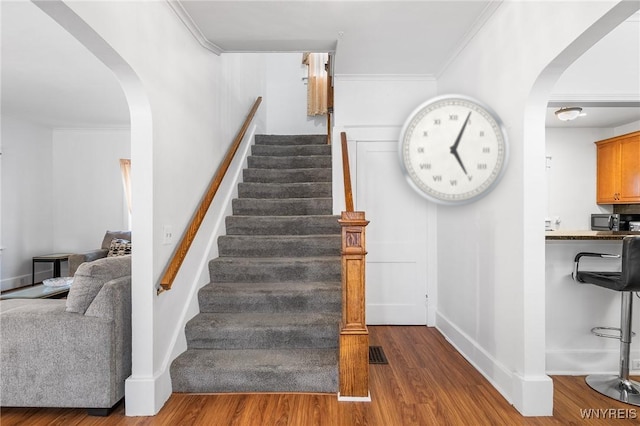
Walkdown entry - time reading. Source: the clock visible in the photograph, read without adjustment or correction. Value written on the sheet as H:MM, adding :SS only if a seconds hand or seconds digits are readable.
5:04
